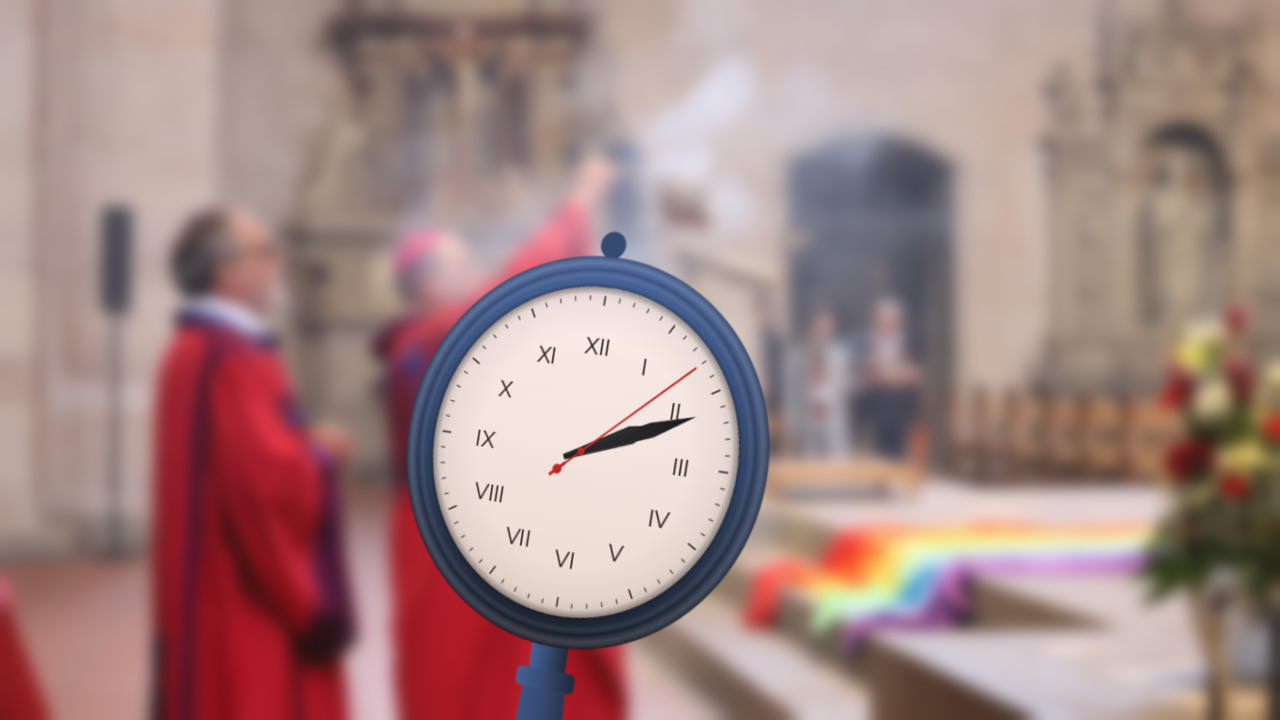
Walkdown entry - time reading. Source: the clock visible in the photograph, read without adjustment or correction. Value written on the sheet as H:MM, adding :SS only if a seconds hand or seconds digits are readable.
2:11:08
